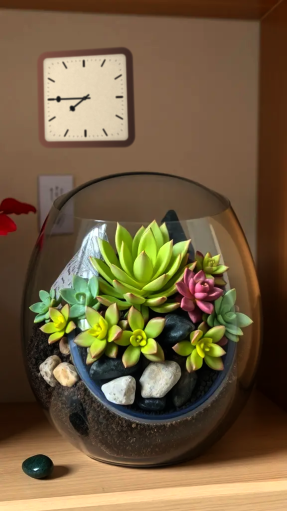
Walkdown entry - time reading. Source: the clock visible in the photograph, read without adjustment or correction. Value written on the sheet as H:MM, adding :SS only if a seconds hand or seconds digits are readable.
7:45
